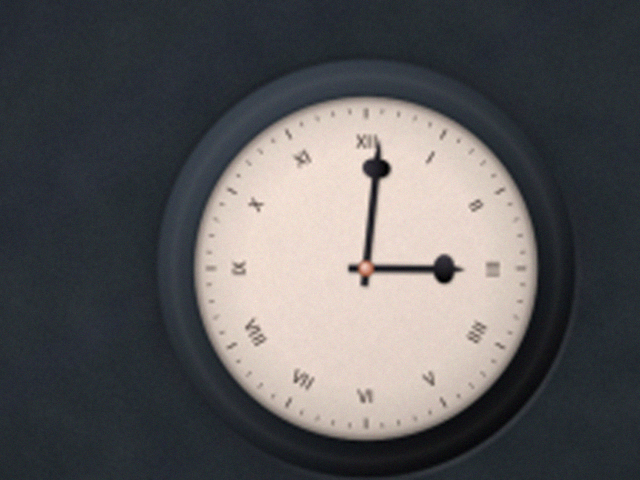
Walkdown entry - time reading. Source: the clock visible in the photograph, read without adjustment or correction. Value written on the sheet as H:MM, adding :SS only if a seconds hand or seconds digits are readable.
3:01
